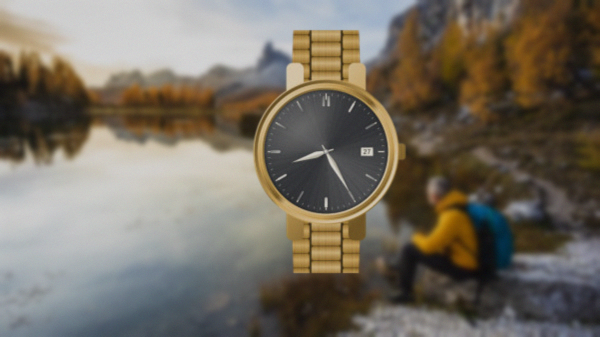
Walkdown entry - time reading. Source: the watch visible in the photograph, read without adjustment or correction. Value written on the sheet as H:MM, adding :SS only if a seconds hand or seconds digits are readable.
8:25
